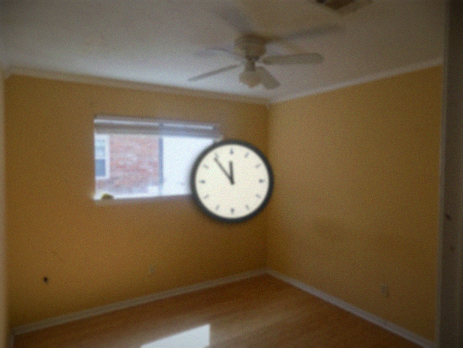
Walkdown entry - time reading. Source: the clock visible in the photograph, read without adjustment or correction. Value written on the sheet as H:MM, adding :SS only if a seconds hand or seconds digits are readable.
11:54
